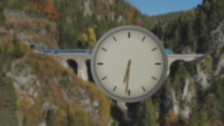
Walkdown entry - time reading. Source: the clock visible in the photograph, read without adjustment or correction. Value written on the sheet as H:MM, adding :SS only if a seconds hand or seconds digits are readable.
6:31
